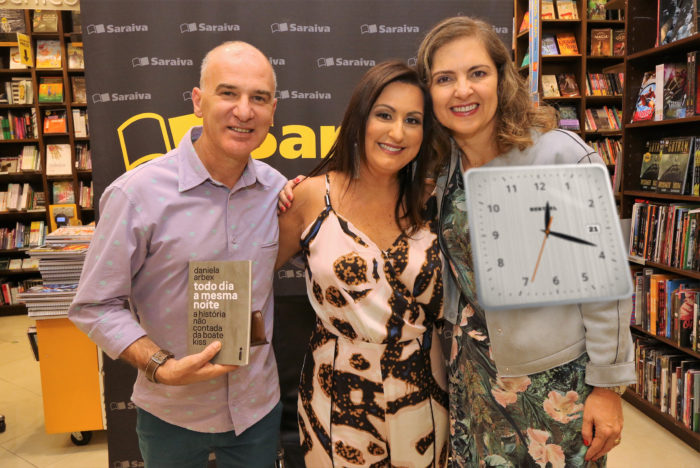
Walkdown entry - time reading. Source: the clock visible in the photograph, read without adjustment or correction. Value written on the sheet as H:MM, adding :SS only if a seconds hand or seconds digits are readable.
12:18:34
